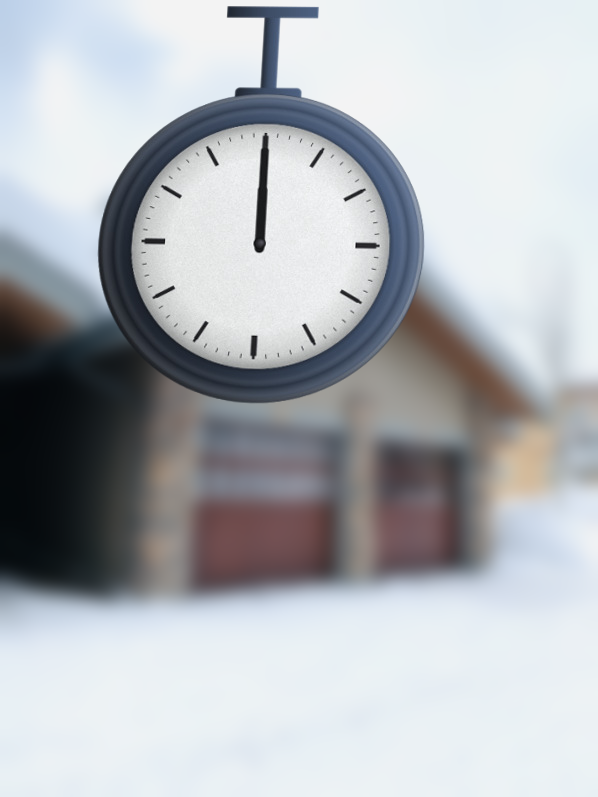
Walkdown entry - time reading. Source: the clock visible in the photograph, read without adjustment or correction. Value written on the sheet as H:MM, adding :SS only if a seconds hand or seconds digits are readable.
12:00
